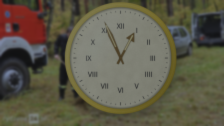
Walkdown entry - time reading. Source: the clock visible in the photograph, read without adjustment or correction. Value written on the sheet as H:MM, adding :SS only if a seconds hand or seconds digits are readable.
12:56
